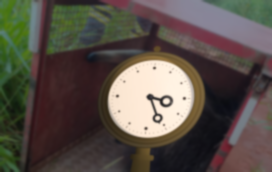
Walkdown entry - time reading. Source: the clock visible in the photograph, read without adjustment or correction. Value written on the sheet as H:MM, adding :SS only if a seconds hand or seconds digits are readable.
3:26
